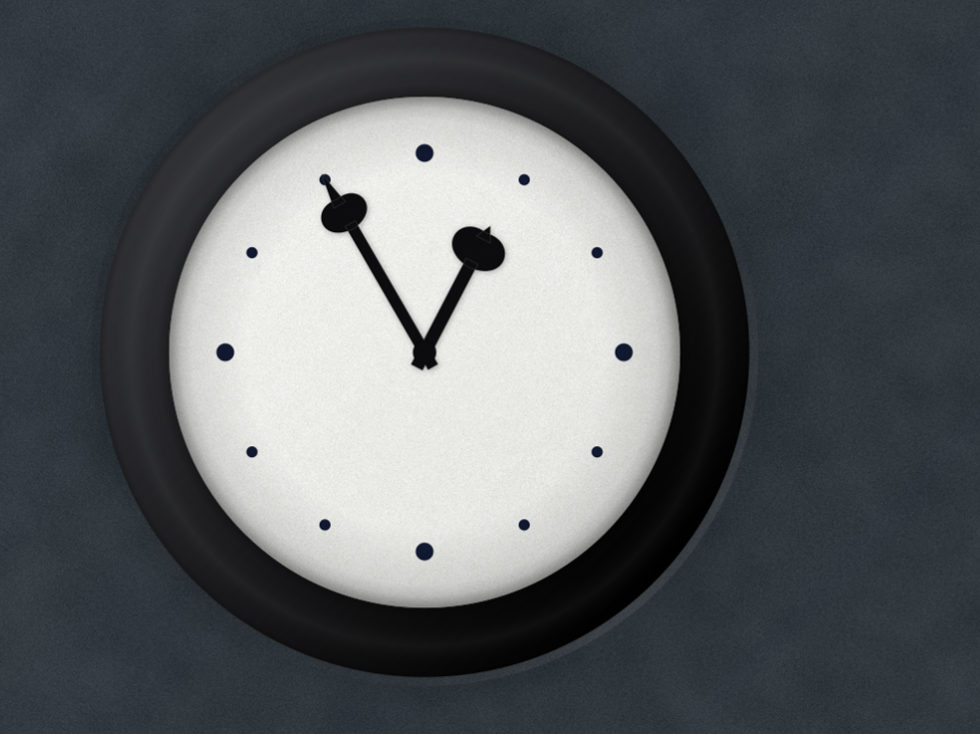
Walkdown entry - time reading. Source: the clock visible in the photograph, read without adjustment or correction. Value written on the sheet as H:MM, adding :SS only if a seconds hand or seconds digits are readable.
12:55
